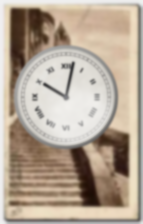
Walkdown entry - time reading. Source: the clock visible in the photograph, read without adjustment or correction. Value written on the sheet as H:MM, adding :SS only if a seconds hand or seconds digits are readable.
10:02
